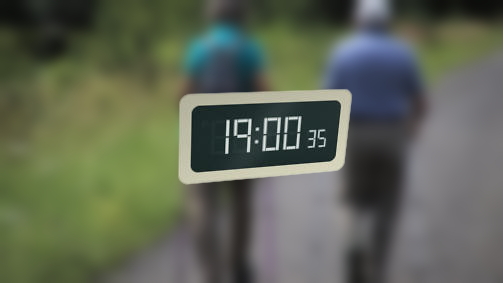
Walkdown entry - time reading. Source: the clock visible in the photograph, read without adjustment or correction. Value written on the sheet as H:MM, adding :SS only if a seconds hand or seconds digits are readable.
19:00:35
